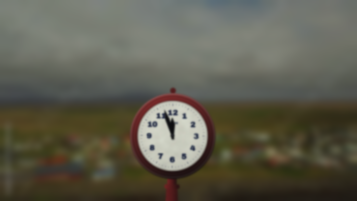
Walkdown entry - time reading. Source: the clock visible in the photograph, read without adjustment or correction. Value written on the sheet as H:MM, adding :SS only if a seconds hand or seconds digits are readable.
11:57
